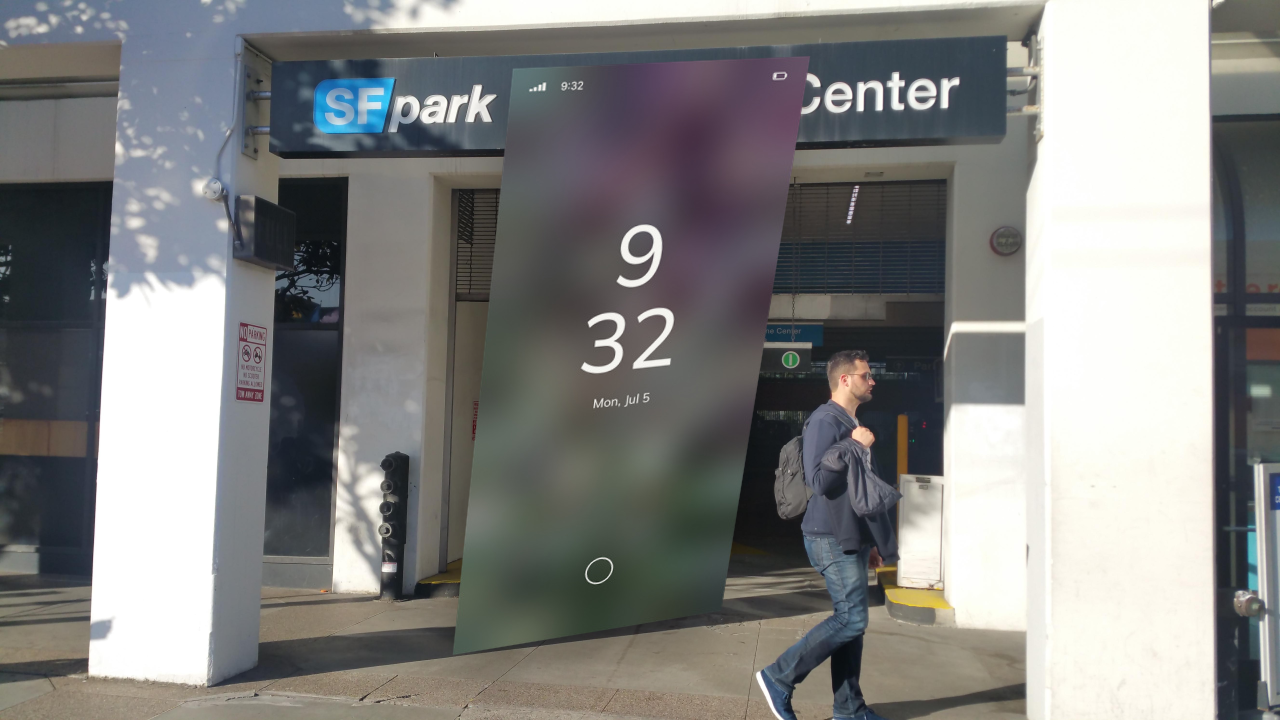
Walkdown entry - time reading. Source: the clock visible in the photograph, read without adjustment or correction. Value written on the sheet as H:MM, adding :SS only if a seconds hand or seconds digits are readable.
9:32
